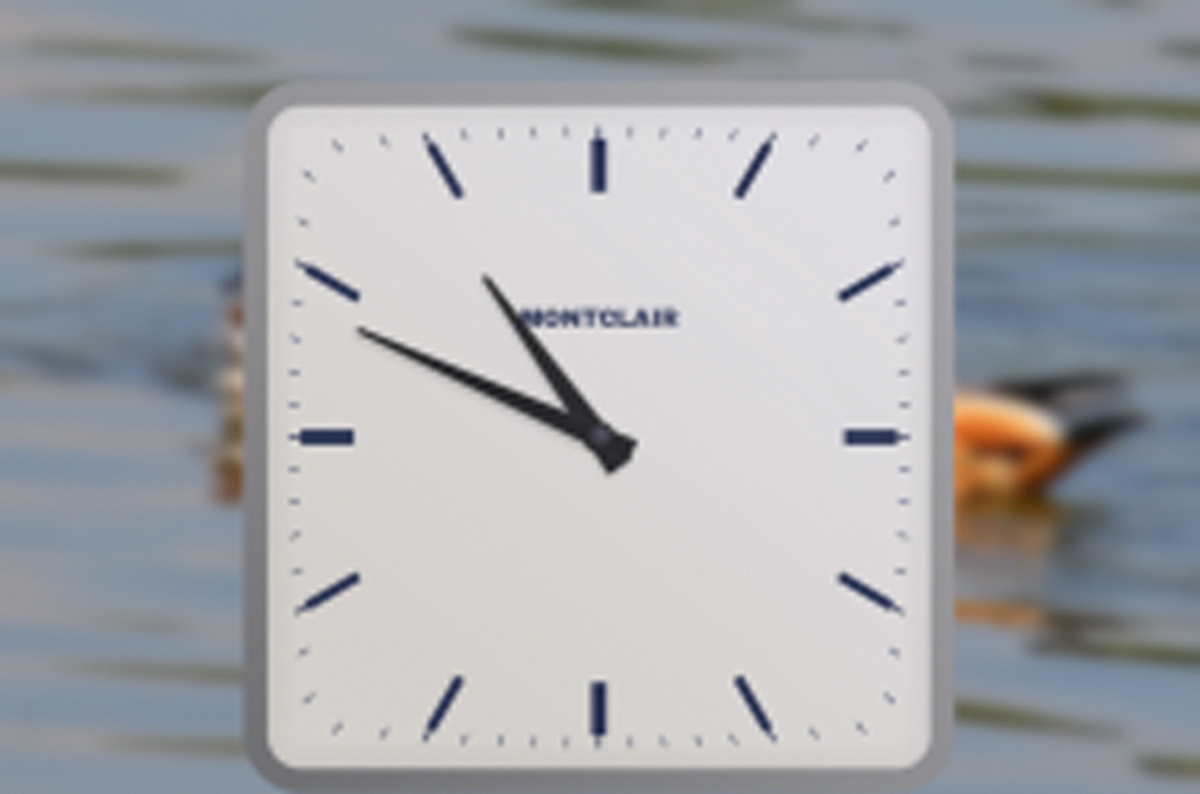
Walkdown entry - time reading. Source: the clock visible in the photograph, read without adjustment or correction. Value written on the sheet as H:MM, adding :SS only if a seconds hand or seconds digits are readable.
10:49
